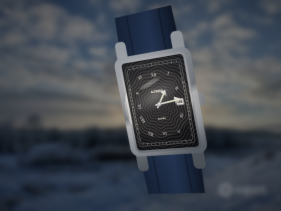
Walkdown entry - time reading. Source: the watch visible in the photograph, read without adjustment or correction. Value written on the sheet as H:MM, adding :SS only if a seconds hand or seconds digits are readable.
1:14
